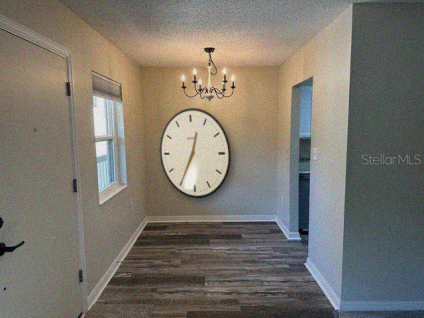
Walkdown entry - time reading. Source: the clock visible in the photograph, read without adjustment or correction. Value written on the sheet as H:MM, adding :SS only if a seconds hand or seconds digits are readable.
12:35
